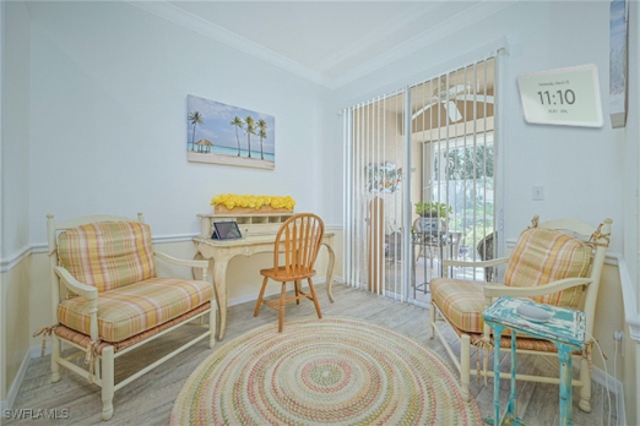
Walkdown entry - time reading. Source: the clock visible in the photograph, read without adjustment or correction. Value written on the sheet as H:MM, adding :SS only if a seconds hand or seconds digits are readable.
11:10
